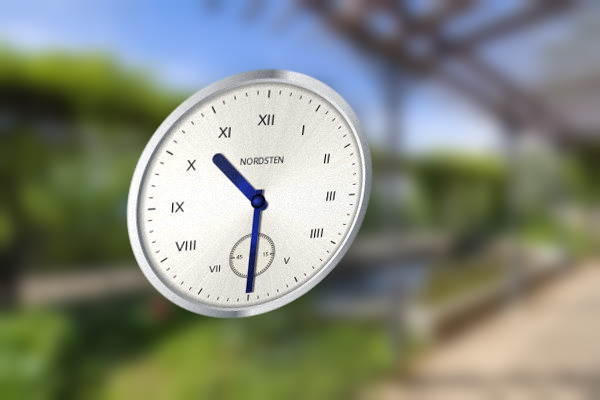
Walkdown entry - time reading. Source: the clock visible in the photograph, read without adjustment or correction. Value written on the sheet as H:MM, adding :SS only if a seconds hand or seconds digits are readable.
10:30
